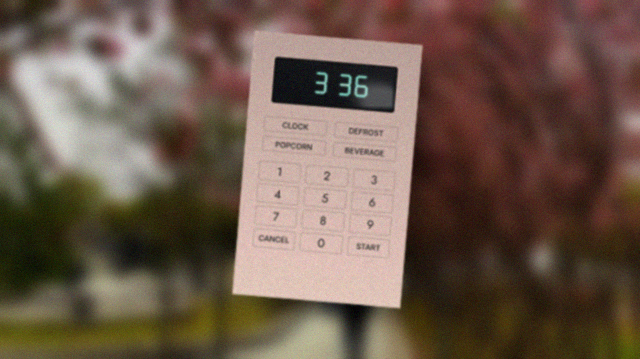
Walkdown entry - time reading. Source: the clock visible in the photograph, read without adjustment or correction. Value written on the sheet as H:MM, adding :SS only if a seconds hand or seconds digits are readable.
3:36
